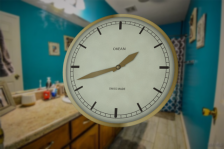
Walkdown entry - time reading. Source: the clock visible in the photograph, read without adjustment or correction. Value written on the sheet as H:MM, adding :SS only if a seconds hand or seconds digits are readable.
1:42
